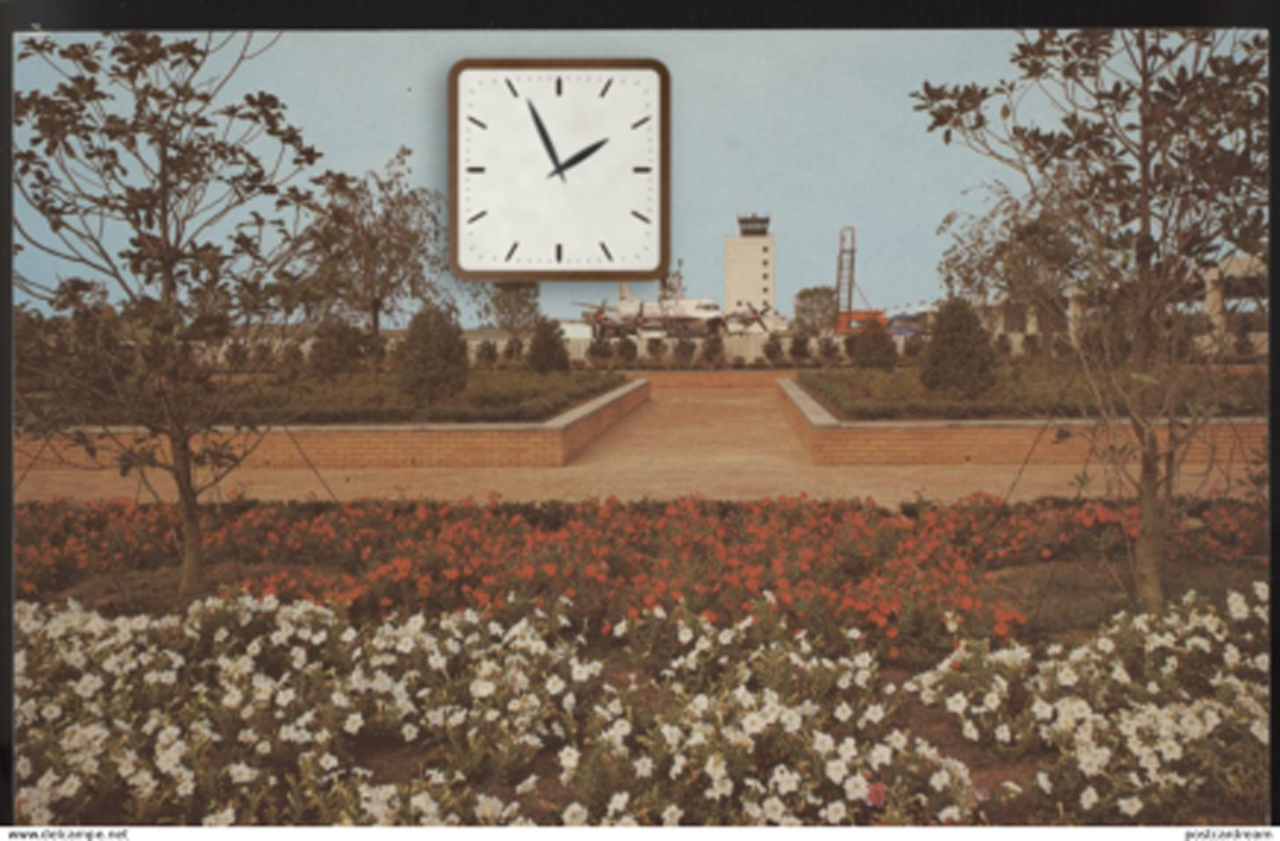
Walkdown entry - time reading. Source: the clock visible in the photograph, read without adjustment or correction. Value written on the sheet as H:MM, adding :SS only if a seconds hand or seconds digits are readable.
1:56
